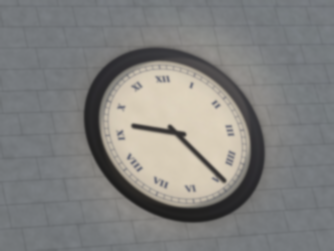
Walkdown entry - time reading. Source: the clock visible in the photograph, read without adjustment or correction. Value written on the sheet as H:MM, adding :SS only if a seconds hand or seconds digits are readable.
9:24
